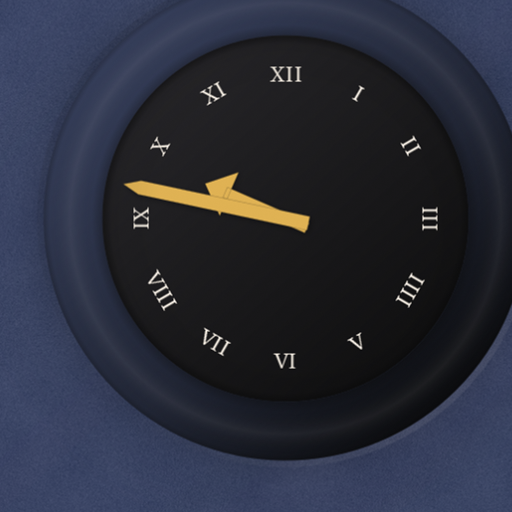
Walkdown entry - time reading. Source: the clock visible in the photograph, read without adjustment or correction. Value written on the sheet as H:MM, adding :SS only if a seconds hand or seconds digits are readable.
9:47
